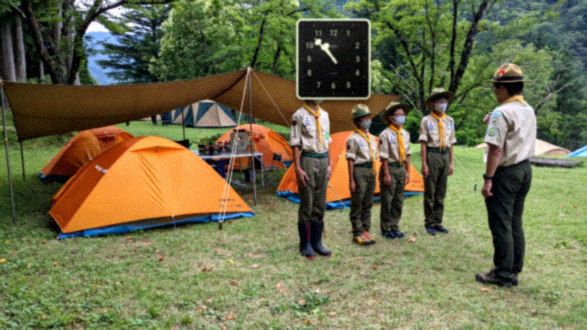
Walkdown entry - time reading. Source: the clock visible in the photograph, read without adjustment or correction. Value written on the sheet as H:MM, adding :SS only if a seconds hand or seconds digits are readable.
10:53
